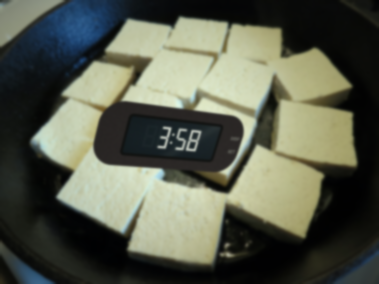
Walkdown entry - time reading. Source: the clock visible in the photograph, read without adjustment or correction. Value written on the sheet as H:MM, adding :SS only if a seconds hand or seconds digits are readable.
3:58
